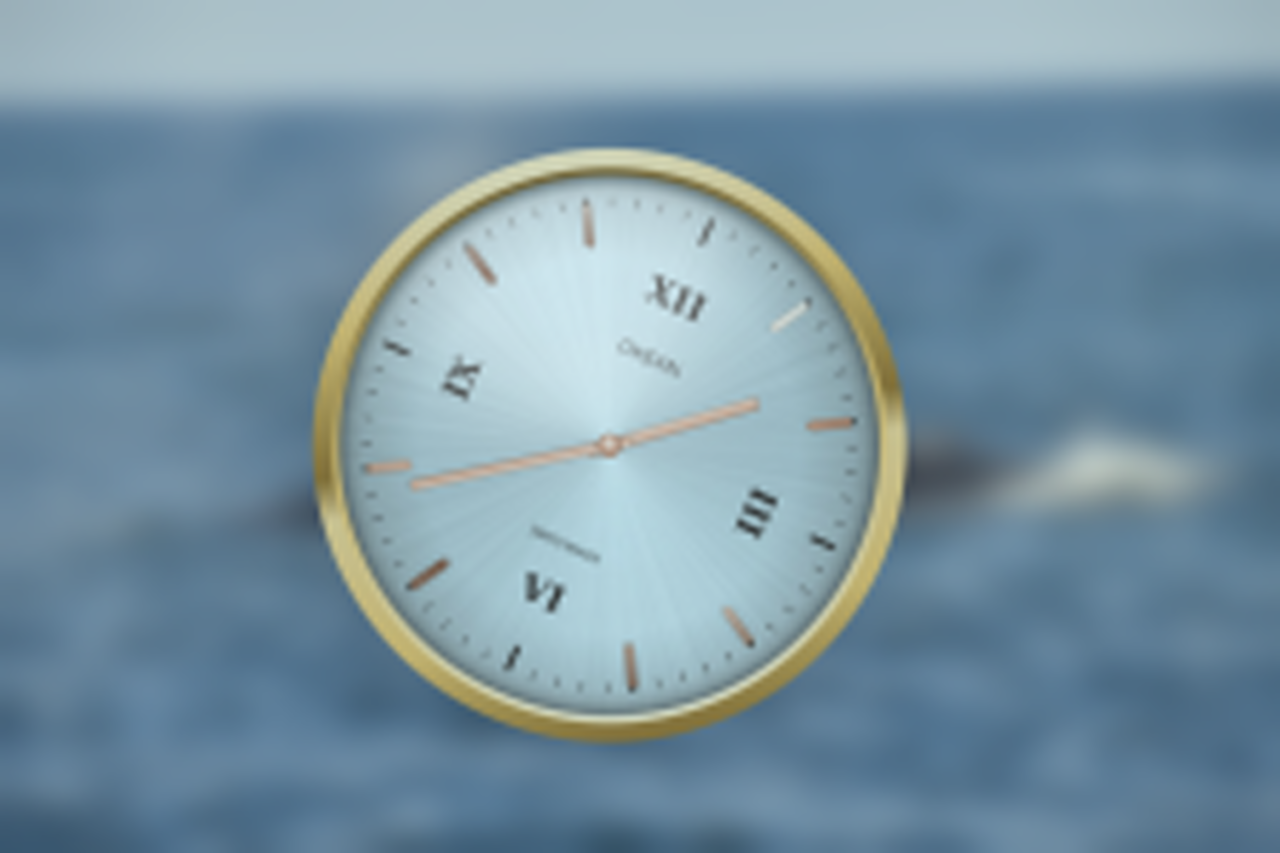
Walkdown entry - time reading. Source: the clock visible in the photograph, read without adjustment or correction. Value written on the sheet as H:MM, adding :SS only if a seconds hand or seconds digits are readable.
1:39
